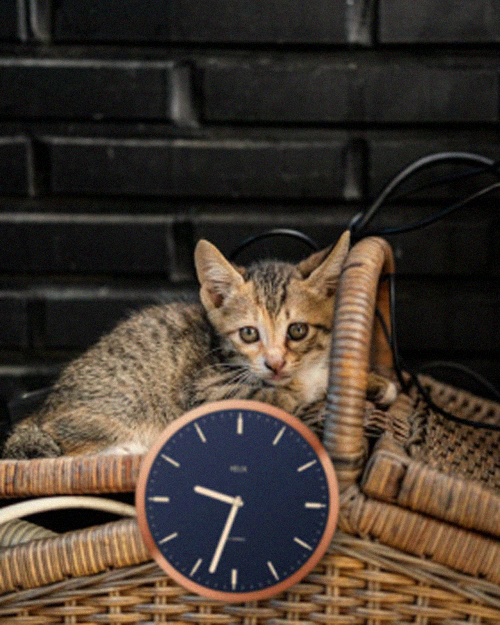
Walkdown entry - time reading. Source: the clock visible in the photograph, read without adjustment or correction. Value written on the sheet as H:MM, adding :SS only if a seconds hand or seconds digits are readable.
9:33
